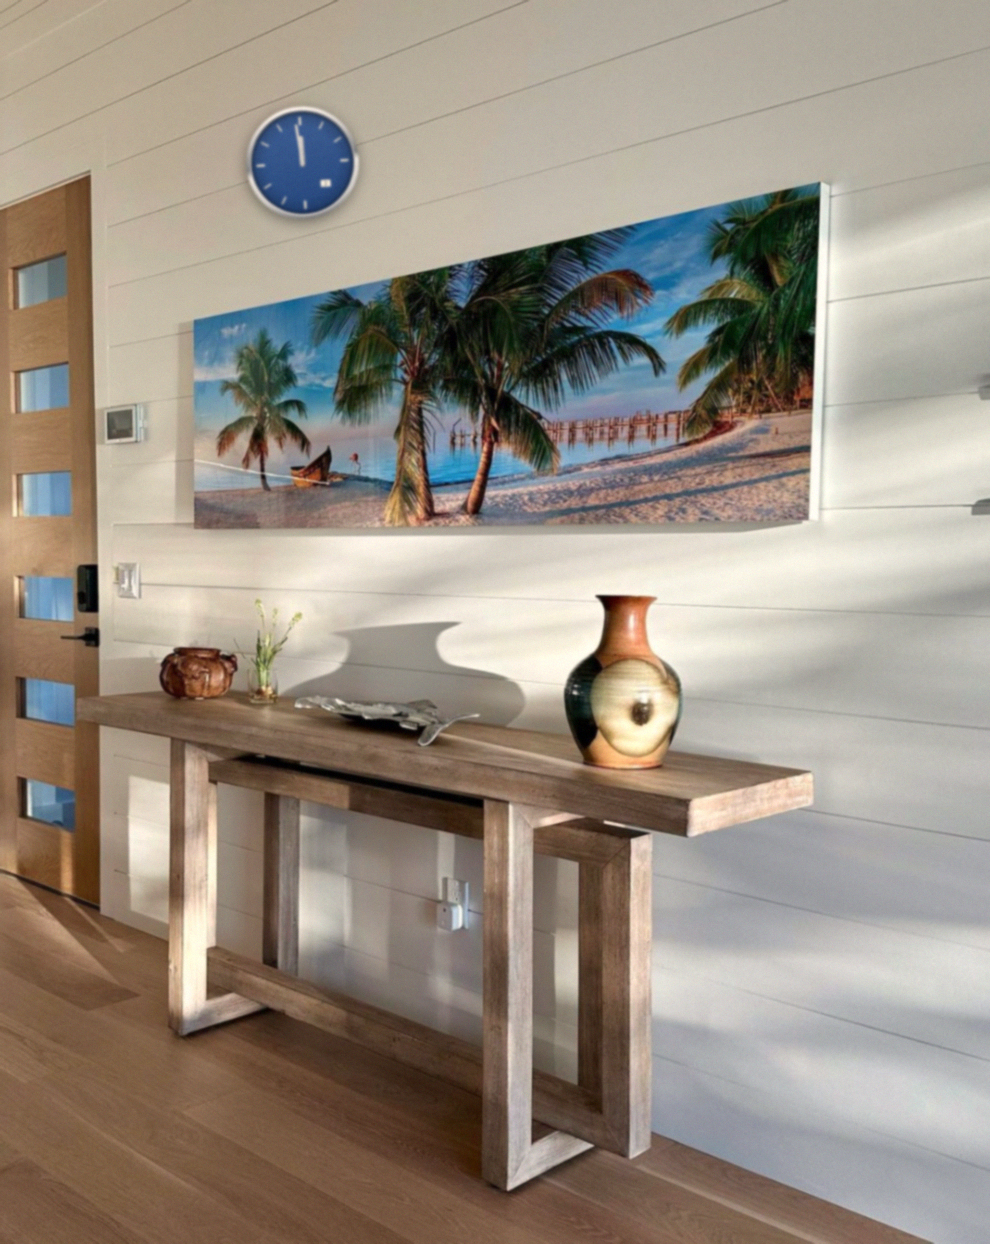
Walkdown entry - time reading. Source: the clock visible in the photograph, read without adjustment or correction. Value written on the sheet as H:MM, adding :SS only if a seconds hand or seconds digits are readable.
11:59
